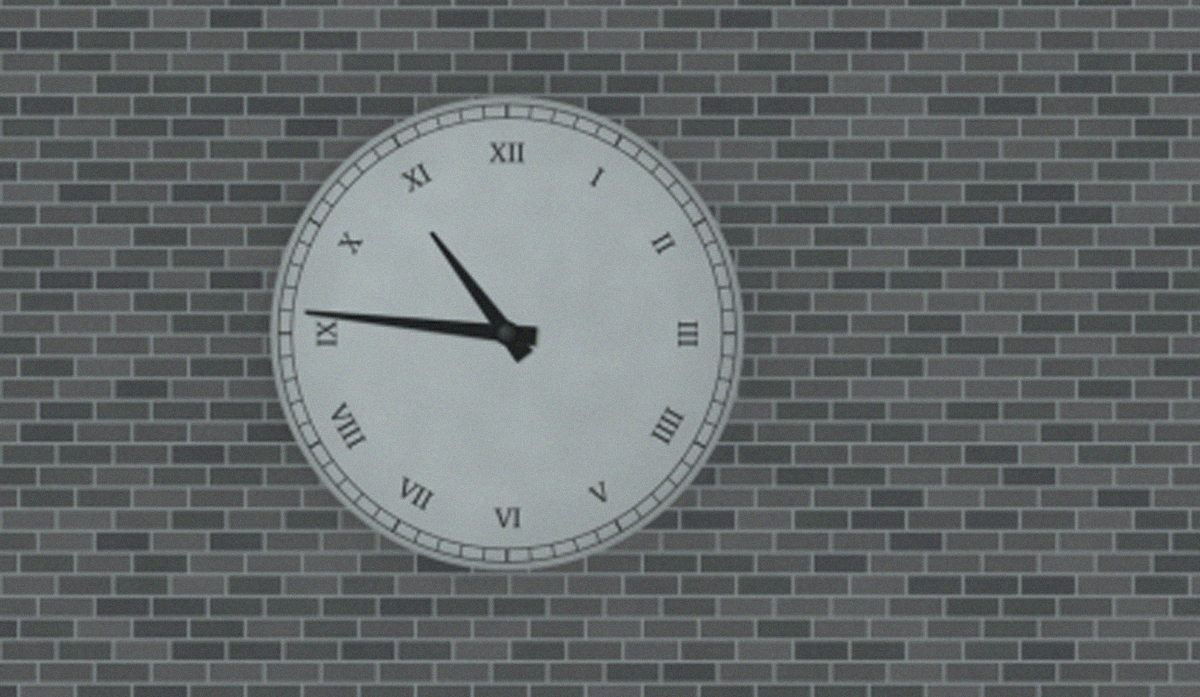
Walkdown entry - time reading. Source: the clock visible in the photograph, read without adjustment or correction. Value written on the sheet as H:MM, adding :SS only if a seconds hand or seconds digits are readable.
10:46
